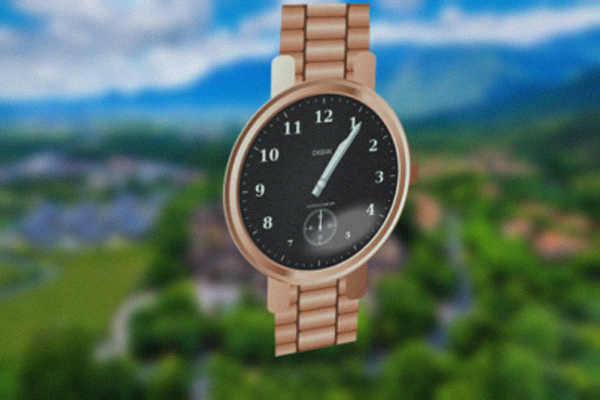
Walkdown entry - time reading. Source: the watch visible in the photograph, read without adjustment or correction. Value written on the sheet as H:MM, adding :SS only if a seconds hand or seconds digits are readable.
1:06
